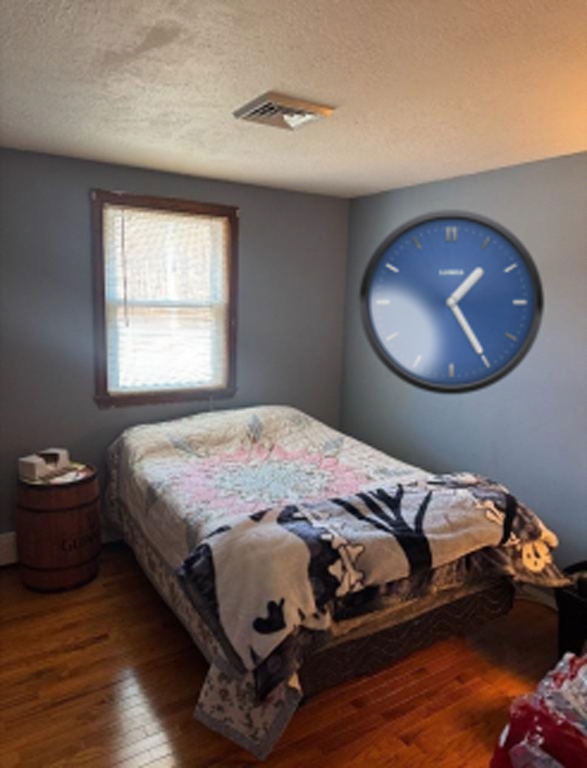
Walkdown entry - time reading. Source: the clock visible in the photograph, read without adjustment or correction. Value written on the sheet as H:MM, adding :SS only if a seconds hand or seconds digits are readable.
1:25
